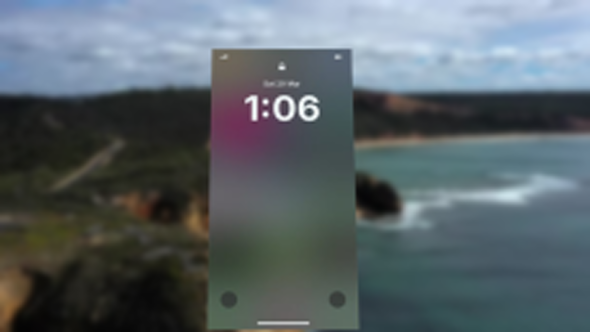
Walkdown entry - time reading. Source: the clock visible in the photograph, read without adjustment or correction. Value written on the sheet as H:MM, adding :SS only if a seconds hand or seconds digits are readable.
1:06
